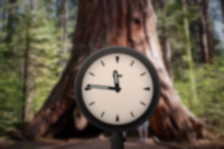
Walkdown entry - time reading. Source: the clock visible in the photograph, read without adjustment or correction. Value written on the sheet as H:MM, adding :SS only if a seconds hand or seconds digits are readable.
11:46
